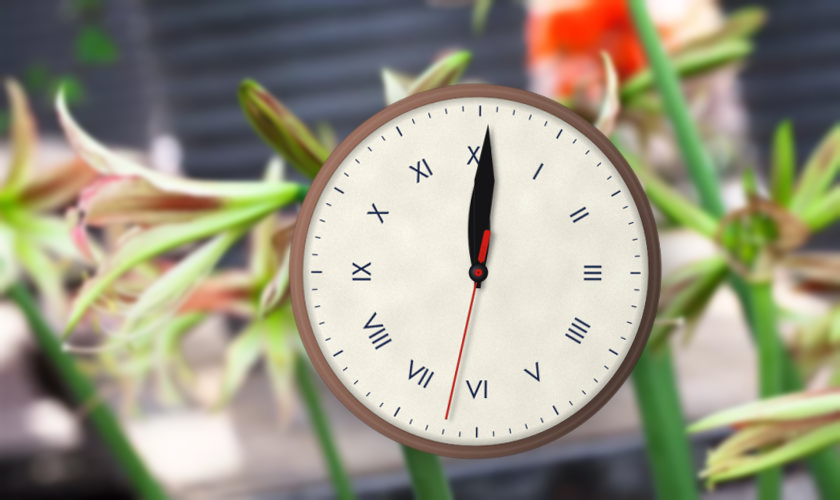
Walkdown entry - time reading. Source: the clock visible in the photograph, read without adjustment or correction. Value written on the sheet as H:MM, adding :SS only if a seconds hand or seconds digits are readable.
12:00:32
